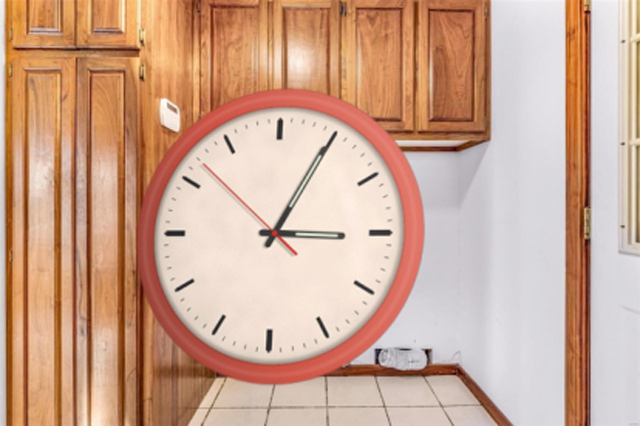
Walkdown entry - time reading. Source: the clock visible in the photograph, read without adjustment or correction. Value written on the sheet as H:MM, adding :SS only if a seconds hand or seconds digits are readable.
3:04:52
